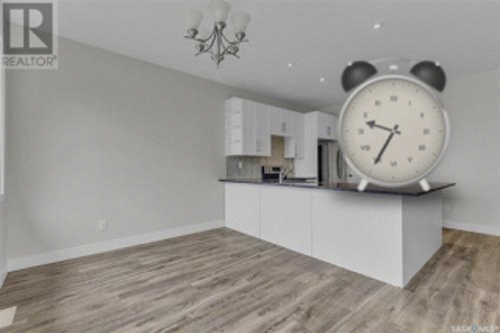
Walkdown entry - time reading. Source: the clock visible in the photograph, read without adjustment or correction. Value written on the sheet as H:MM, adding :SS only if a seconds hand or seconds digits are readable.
9:35
